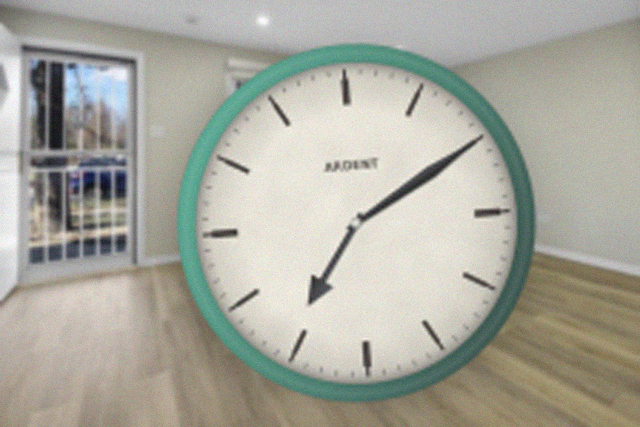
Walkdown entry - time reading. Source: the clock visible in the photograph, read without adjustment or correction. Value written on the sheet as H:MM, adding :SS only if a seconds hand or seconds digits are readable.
7:10
